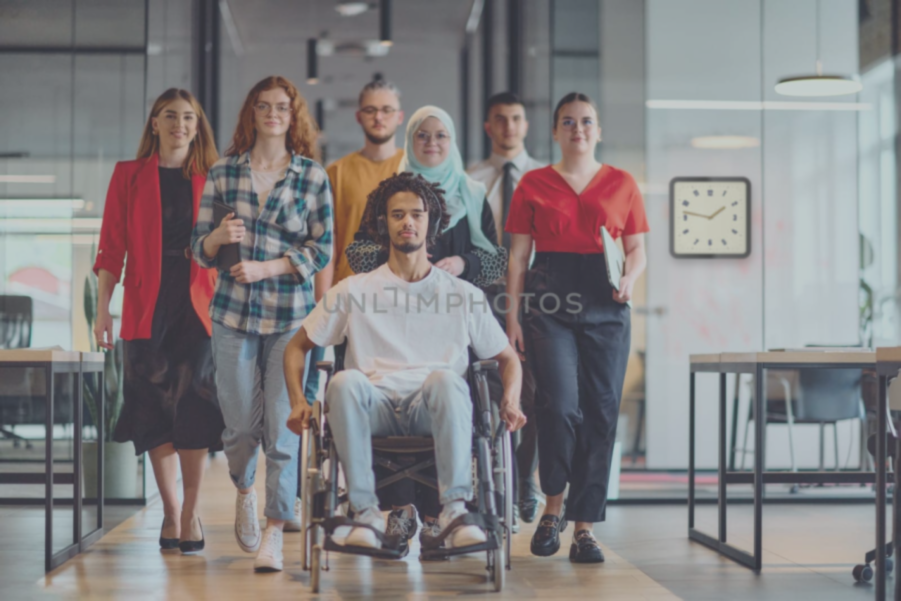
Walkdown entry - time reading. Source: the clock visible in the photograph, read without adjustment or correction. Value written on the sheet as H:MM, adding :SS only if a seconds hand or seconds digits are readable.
1:47
